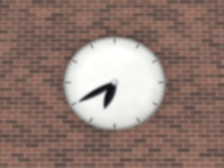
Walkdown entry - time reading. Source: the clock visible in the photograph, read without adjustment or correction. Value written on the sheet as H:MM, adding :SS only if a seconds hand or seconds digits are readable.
6:40
